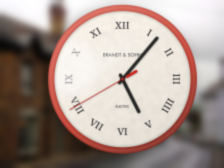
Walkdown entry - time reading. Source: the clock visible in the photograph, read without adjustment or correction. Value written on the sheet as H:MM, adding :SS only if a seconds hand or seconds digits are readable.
5:06:40
